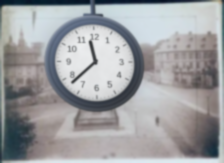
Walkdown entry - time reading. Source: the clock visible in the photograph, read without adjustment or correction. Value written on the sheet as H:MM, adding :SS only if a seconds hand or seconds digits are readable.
11:38
